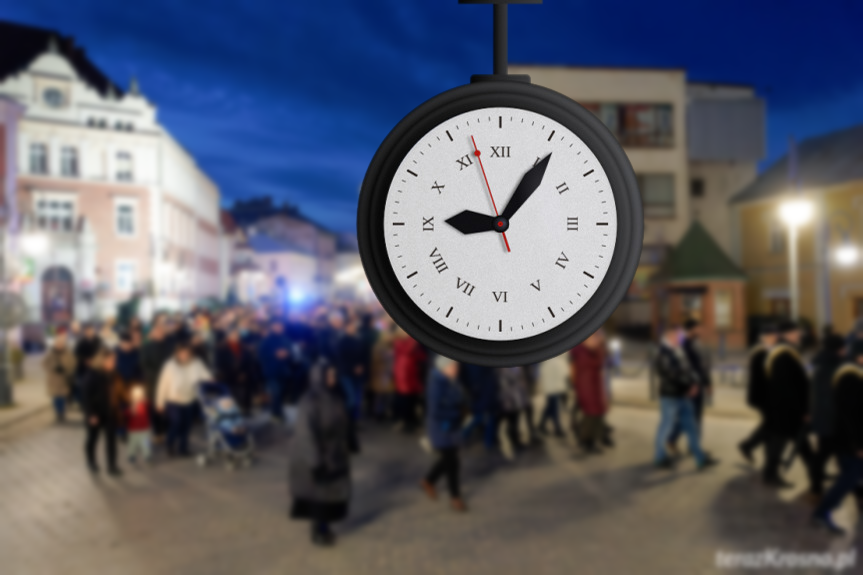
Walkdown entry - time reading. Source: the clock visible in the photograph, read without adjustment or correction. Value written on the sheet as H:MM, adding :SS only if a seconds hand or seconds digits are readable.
9:05:57
